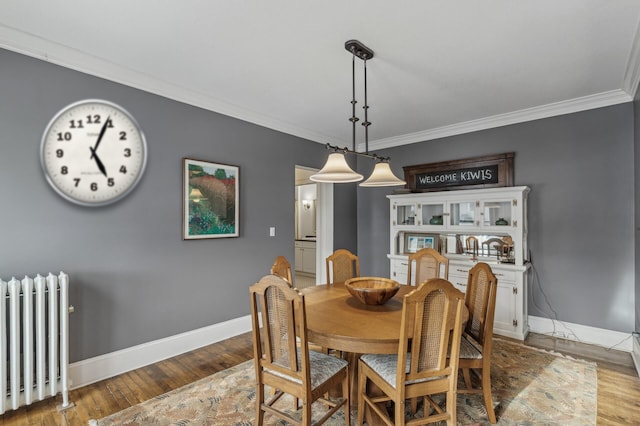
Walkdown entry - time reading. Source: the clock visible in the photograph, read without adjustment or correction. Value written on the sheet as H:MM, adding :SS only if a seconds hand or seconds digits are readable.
5:04
